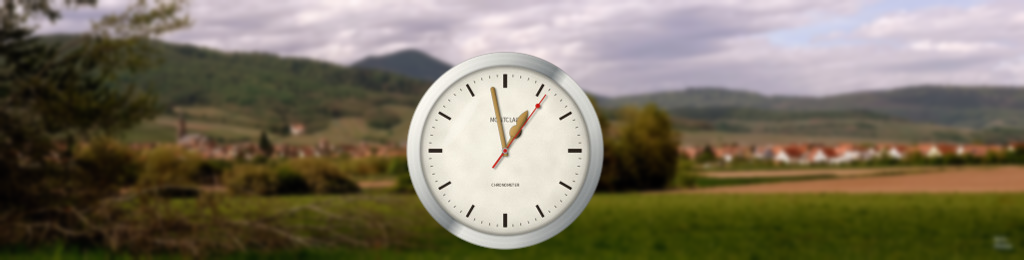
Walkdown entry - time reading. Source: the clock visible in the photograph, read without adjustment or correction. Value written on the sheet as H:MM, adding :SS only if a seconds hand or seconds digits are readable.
12:58:06
